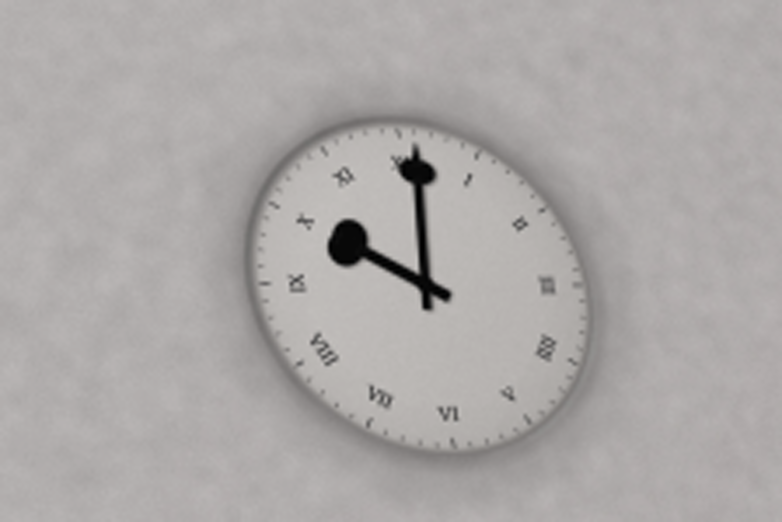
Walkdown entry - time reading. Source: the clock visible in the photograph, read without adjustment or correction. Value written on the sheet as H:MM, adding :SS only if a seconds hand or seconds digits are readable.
10:01
